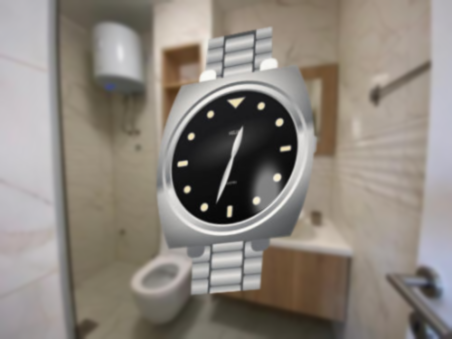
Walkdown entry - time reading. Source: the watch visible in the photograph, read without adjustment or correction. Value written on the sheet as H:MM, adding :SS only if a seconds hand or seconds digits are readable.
12:33
